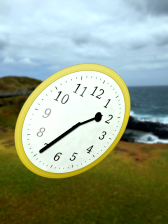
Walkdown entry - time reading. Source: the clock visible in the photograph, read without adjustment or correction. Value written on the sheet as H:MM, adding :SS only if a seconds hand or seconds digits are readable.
1:35
